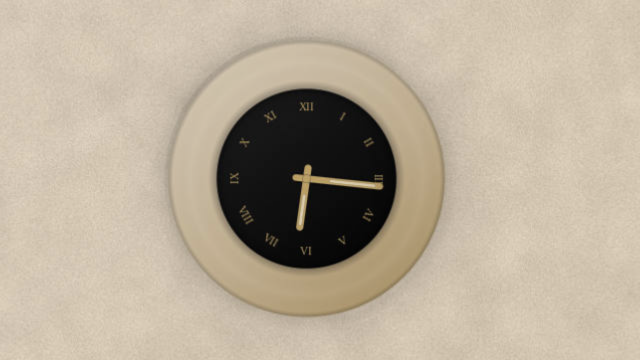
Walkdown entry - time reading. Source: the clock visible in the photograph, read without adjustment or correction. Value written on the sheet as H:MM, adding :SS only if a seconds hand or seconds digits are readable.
6:16
